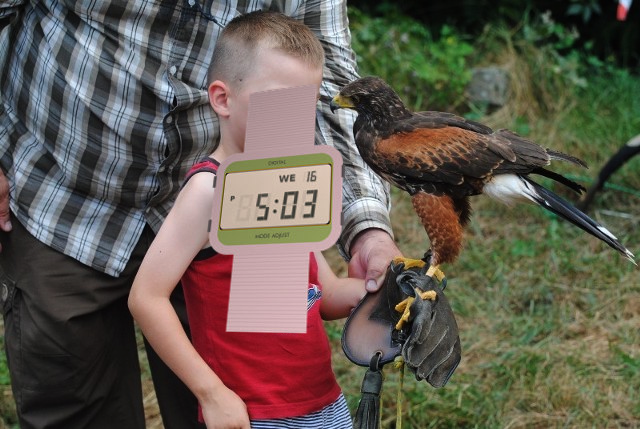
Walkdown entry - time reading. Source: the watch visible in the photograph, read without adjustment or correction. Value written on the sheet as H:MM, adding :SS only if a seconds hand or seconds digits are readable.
5:03
